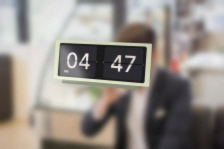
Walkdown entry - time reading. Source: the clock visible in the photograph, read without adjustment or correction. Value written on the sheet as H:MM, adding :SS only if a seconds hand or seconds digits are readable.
4:47
